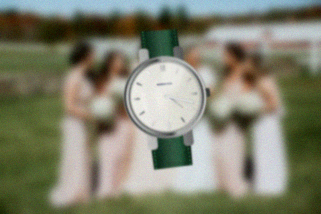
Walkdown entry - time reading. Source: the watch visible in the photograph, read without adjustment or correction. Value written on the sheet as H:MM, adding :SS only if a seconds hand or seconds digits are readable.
4:18
